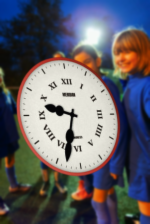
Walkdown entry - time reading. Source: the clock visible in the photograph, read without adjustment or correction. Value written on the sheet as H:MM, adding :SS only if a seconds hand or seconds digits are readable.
9:33
